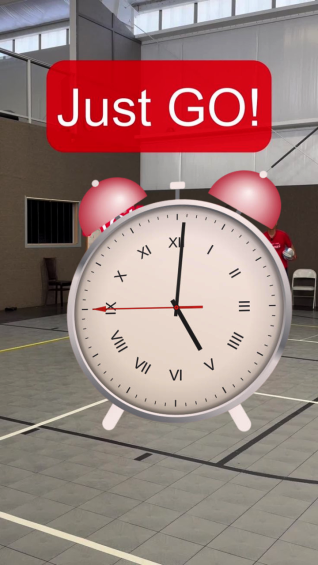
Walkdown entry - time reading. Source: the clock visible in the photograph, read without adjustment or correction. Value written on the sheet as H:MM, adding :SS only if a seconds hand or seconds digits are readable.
5:00:45
